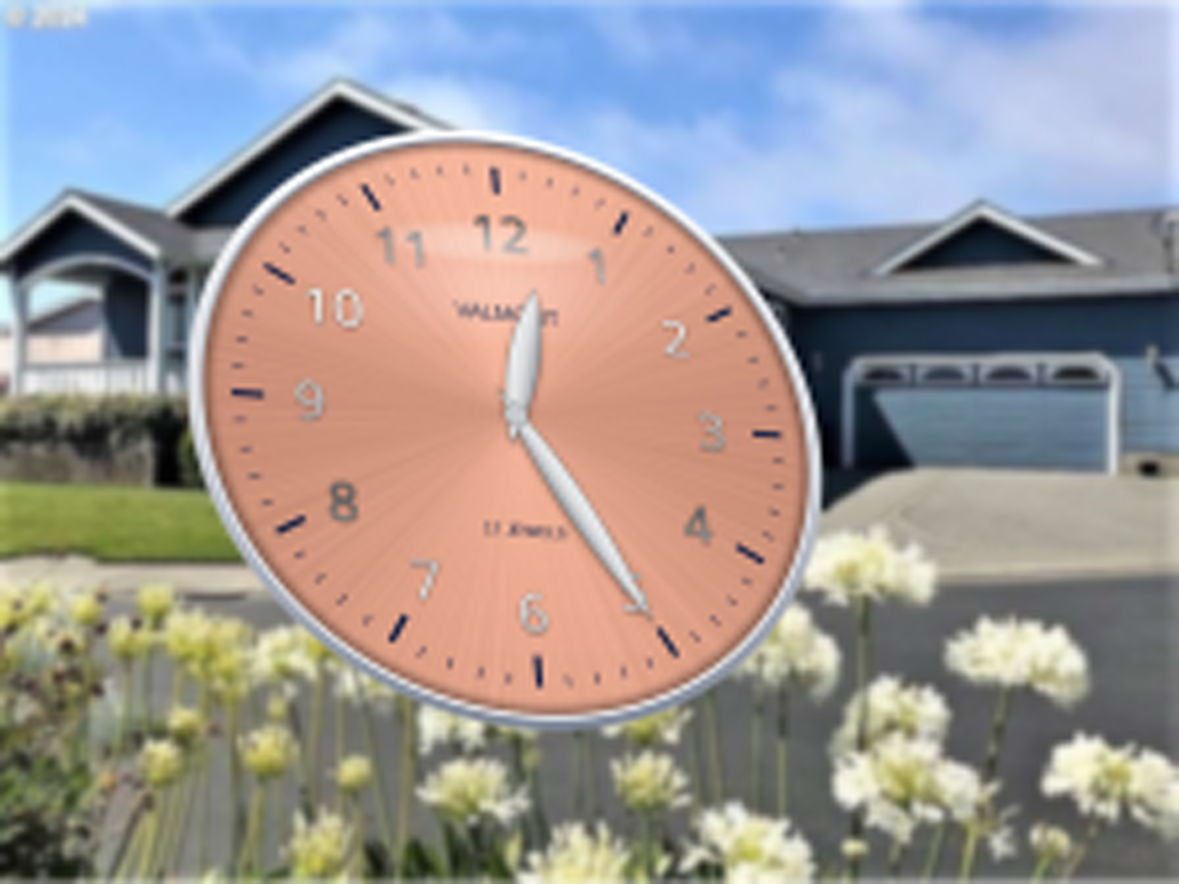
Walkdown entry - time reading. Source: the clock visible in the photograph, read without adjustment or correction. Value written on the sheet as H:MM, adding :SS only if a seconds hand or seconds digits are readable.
12:25
